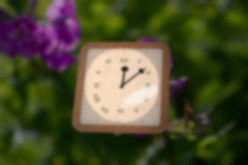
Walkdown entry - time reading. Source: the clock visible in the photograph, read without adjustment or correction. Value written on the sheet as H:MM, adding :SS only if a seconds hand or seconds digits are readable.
12:08
